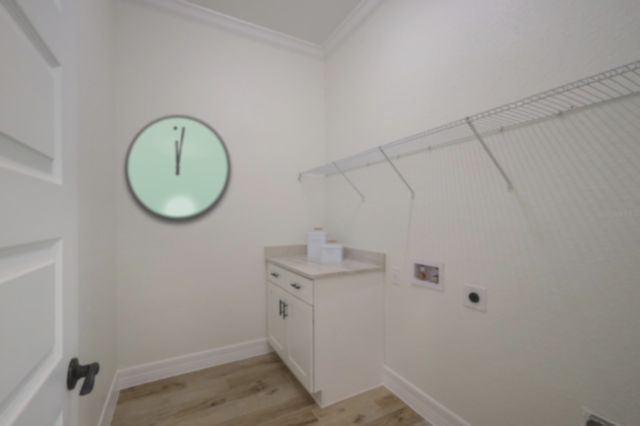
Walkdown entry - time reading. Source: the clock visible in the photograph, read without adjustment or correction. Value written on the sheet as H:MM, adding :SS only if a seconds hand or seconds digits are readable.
12:02
